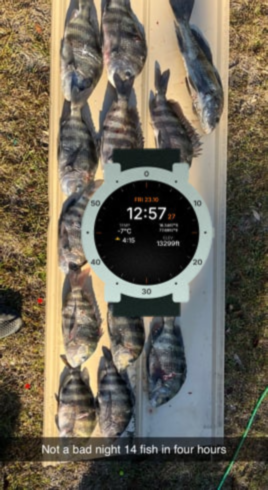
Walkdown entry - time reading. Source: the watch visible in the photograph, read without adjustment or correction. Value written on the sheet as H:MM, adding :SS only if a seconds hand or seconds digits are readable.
12:57
